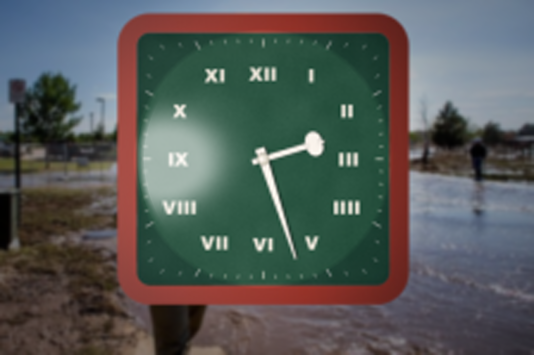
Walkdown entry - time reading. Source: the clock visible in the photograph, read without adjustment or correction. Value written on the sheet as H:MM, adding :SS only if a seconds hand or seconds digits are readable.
2:27
